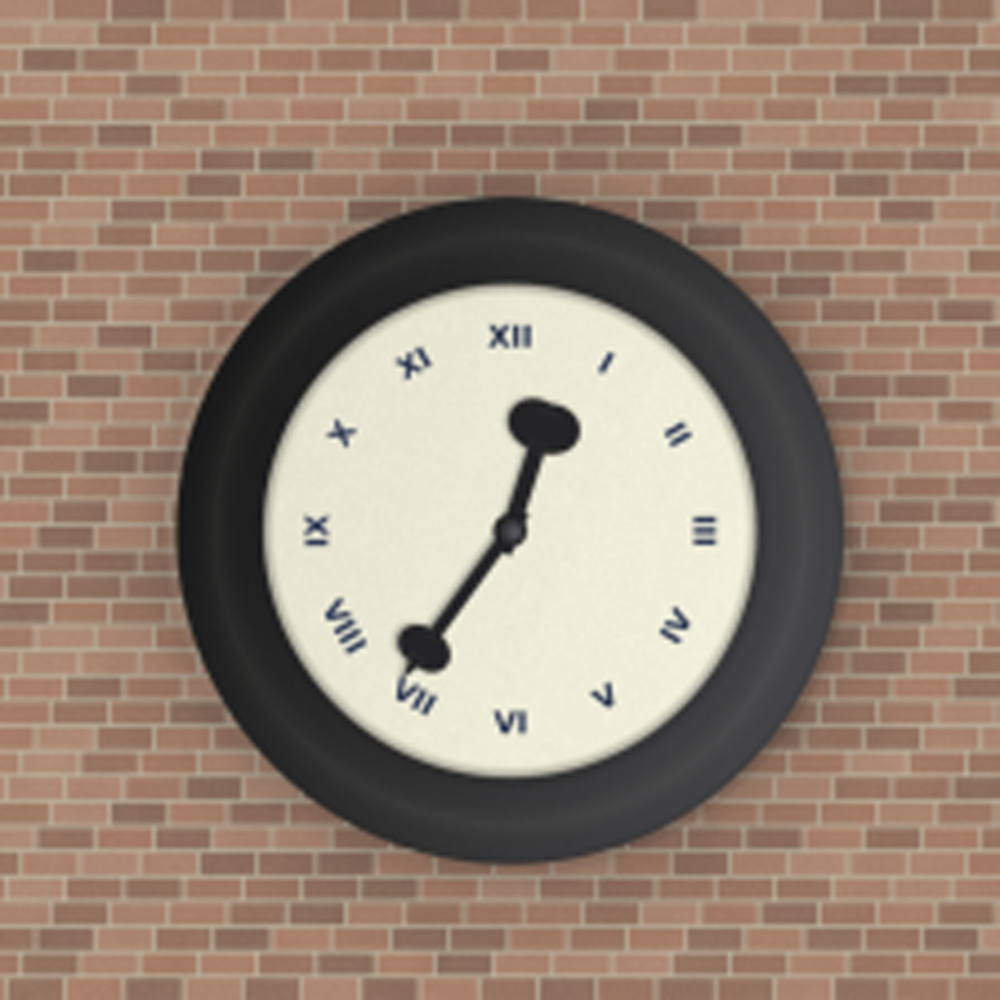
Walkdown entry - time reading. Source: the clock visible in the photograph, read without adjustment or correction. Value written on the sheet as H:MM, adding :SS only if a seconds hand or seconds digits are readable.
12:36
